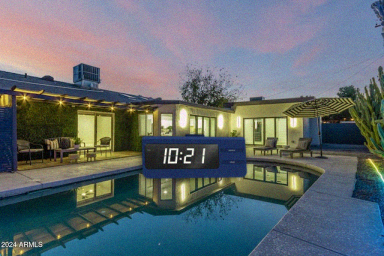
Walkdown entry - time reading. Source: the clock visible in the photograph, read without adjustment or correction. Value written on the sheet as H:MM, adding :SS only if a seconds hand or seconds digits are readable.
10:21
